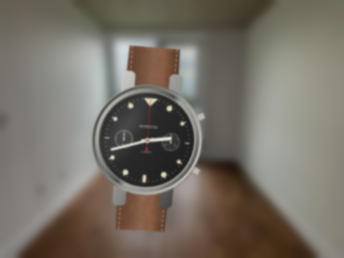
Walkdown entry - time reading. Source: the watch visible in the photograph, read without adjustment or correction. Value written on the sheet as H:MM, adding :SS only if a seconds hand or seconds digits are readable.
2:42
